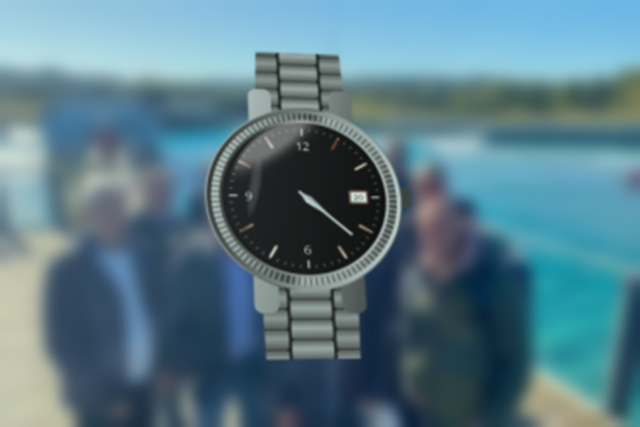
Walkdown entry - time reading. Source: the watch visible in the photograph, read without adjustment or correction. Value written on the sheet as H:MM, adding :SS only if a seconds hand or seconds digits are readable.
4:22
